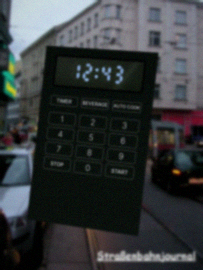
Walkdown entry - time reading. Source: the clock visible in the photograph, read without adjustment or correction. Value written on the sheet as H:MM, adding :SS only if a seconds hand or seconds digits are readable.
12:43
